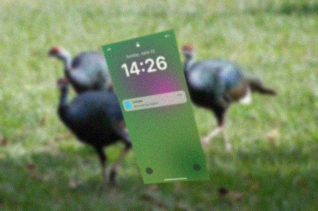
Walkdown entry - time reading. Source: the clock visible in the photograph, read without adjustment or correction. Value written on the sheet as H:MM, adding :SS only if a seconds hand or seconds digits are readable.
14:26
